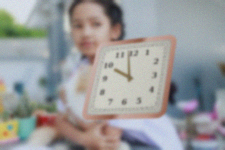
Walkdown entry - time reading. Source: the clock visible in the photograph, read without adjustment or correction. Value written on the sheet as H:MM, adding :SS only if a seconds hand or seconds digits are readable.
9:58
